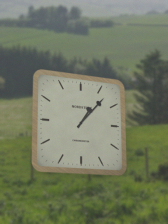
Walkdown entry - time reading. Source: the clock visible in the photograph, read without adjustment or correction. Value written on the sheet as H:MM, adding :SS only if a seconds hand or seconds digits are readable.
1:07
